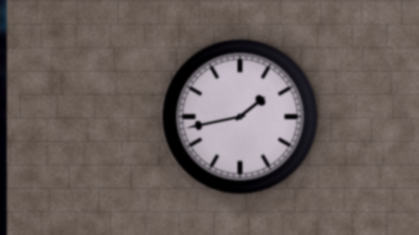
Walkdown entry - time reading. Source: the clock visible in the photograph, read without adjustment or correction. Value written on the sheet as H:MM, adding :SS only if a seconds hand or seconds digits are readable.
1:43
